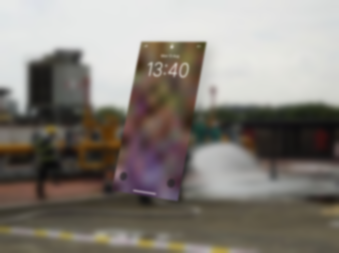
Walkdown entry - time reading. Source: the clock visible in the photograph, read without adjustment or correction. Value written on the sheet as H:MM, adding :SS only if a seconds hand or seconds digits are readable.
13:40
